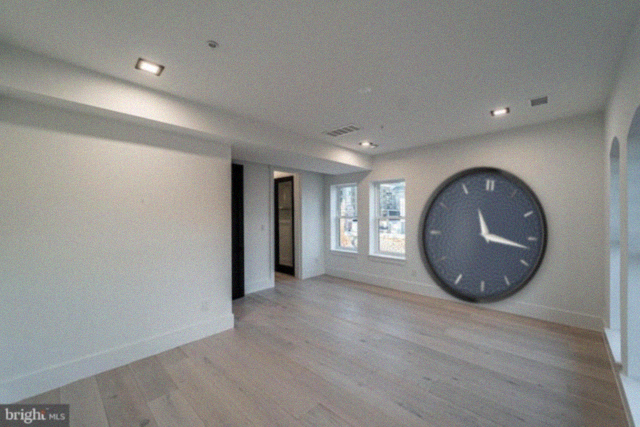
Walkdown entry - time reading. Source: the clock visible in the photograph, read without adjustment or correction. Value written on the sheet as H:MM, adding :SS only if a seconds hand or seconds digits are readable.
11:17
